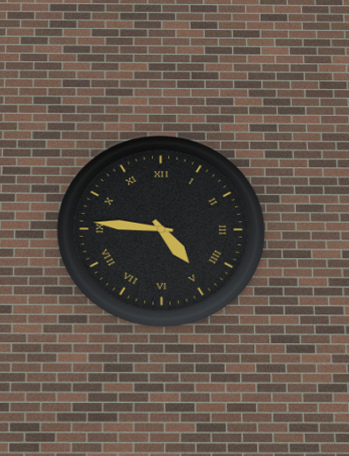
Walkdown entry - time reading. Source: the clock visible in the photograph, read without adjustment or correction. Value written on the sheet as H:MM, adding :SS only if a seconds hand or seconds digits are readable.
4:46
